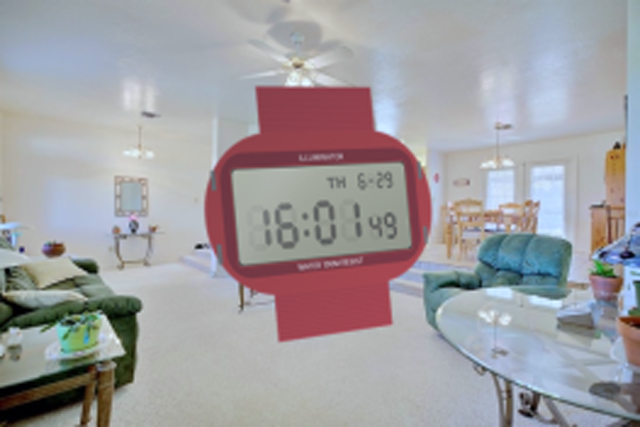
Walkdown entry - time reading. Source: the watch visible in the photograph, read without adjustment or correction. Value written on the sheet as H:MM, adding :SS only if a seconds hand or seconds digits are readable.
16:01:49
